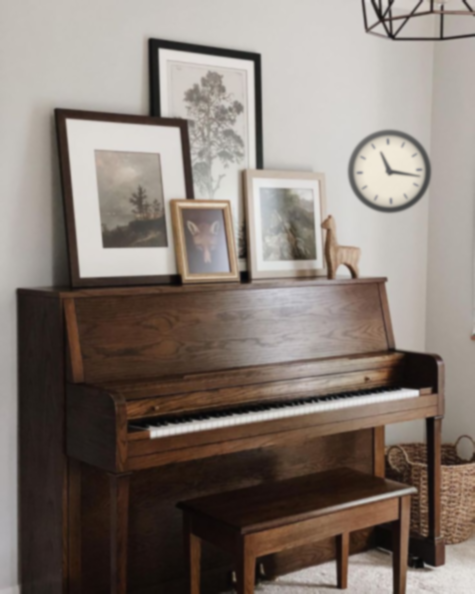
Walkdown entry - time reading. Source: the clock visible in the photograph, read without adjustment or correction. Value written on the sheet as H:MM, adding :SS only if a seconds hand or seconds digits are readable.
11:17
